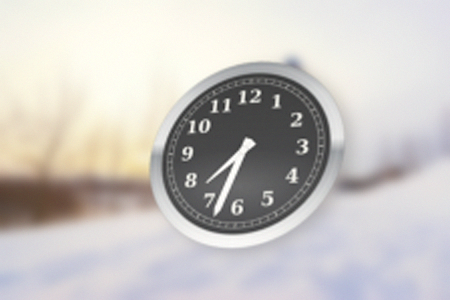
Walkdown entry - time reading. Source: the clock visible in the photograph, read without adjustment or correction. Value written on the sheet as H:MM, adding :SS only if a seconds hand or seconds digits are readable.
7:33
